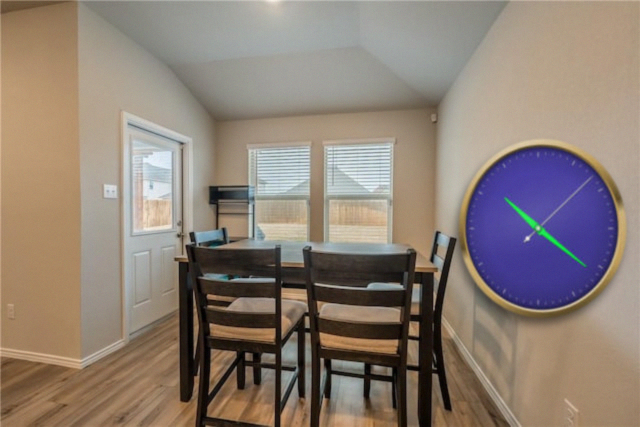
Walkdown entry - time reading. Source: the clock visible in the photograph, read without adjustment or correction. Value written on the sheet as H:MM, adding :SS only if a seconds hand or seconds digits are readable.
10:21:08
